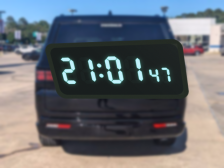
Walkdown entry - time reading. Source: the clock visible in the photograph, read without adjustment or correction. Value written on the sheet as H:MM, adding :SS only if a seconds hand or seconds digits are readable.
21:01:47
